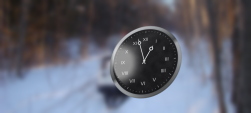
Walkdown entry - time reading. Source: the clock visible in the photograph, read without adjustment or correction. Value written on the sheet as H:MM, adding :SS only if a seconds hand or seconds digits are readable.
12:57
